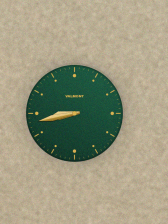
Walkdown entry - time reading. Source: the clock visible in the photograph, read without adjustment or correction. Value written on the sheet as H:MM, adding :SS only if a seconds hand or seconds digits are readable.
8:43
